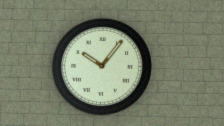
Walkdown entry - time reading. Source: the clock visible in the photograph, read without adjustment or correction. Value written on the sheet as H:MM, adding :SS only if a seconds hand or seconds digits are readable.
10:06
